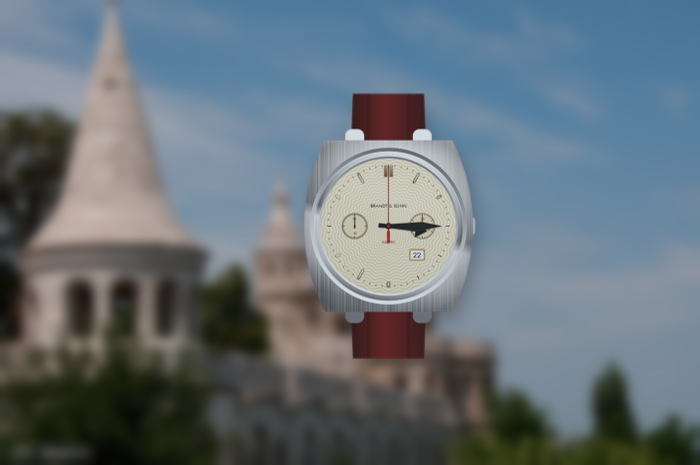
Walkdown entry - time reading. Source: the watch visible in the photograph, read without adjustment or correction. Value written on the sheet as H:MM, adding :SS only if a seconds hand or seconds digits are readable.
3:15
